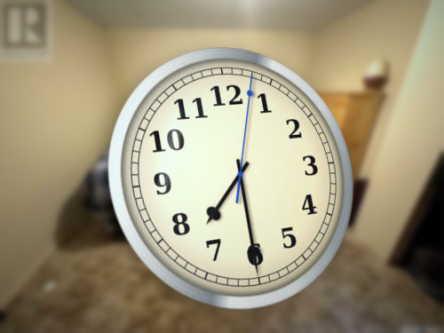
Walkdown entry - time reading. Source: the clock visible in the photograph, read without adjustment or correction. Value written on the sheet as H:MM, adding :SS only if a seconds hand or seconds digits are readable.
7:30:03
